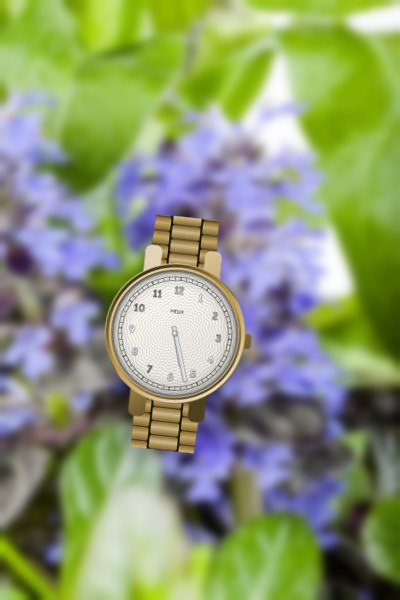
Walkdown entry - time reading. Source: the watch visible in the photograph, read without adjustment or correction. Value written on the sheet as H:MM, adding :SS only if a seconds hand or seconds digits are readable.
5:27
